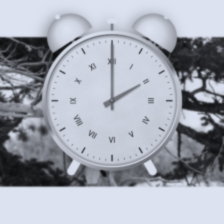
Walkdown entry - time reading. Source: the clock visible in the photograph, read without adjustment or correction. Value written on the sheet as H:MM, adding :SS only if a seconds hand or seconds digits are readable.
2:00
